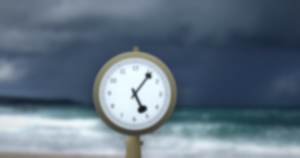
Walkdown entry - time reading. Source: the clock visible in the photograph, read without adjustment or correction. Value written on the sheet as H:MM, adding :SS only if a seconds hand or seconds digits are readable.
5:06
